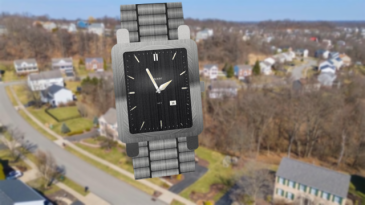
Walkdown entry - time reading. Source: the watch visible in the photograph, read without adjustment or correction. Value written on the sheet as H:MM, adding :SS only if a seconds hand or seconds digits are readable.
1:56
